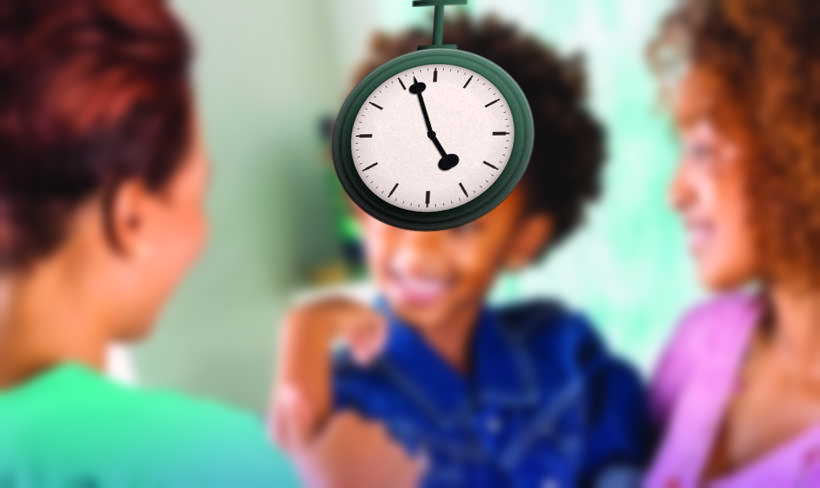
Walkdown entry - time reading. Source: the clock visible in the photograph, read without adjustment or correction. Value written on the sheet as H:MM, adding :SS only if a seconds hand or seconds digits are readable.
4:57
